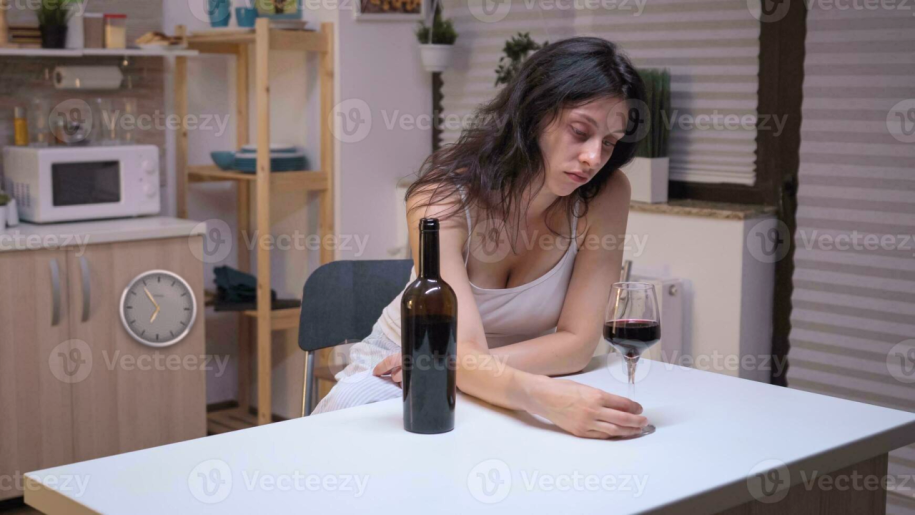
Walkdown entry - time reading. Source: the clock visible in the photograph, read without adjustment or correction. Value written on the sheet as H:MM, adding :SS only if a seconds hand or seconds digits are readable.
6:54
